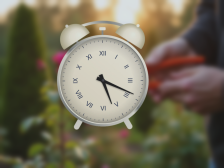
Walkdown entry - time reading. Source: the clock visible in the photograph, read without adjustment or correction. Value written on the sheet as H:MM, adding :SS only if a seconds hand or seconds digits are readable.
5:19
